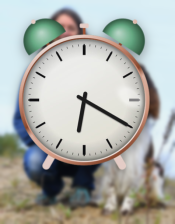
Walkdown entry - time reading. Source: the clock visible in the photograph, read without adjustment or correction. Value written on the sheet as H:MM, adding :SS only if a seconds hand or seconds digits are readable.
6:20
